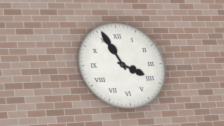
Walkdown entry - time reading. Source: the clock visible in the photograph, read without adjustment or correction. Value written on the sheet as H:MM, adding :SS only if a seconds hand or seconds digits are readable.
3:56
